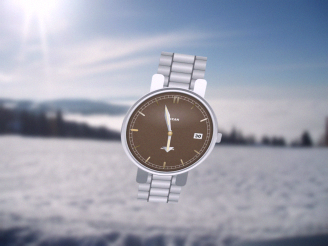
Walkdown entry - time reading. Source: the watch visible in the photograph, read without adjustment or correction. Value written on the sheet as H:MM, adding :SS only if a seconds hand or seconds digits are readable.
5:57
